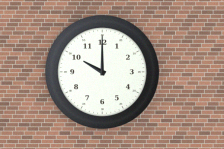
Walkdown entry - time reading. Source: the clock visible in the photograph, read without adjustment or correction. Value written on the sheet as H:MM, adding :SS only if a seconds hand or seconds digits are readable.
10:00
